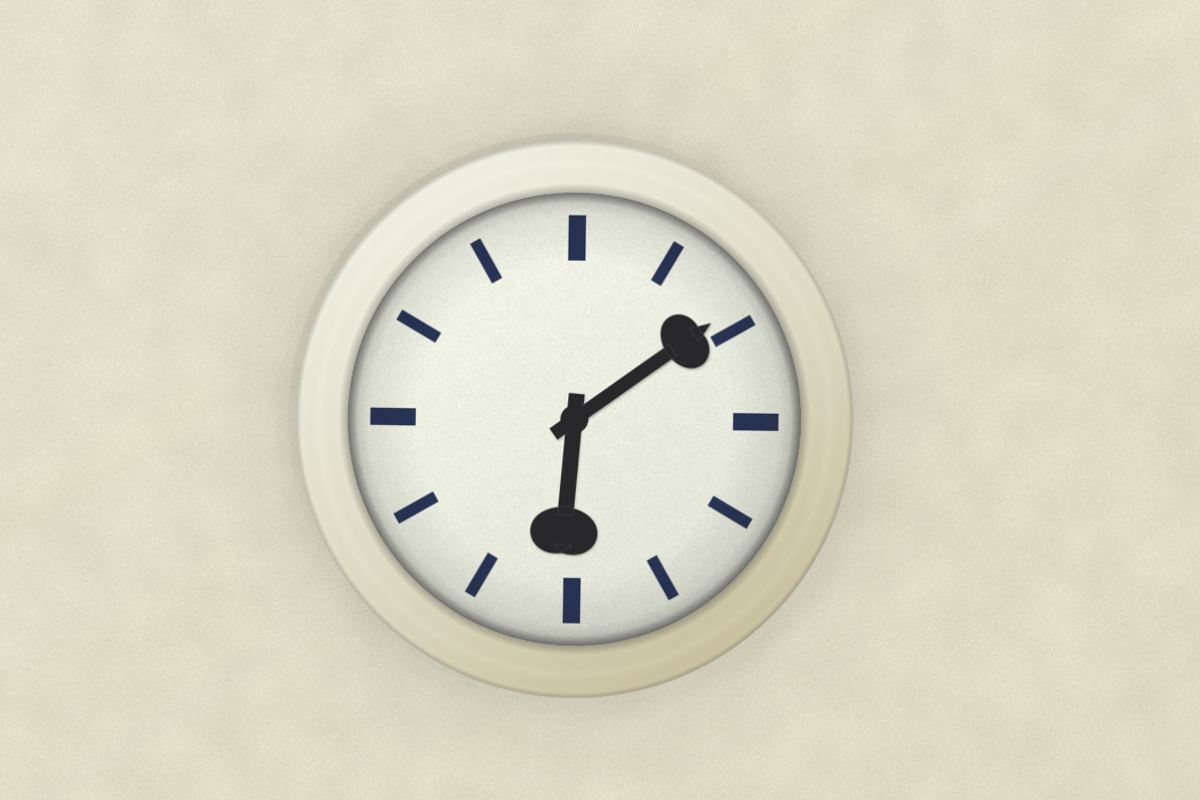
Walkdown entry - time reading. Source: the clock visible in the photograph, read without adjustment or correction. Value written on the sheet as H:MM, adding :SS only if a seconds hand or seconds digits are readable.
6:09
